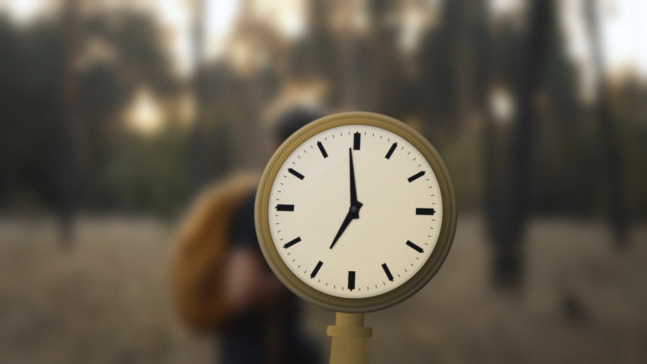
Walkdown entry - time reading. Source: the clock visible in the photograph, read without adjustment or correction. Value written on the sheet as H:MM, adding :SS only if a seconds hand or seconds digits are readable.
6:59
